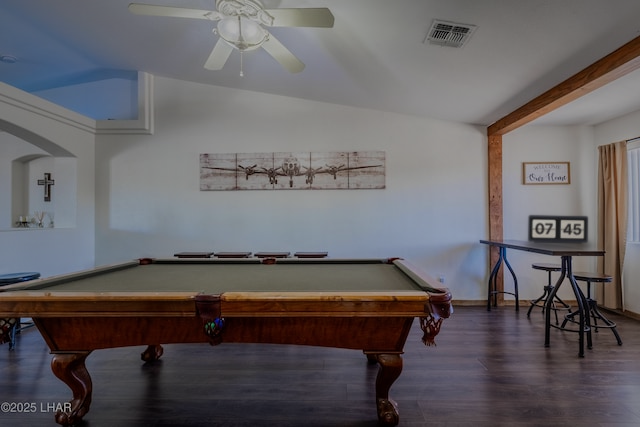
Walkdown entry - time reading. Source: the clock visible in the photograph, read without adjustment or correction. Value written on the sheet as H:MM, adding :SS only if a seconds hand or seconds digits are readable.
7:45
